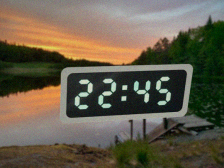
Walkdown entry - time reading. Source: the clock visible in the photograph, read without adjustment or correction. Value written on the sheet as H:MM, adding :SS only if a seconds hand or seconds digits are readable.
22:45
